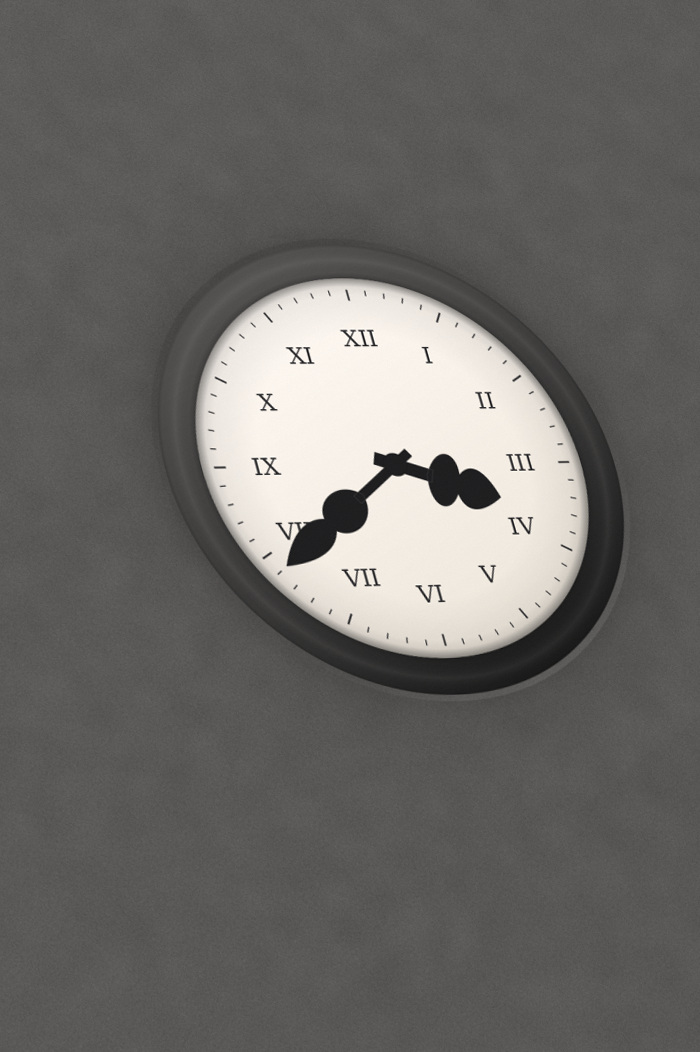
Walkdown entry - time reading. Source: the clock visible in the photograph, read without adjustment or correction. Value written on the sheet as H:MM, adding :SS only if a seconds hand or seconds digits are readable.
3:39
